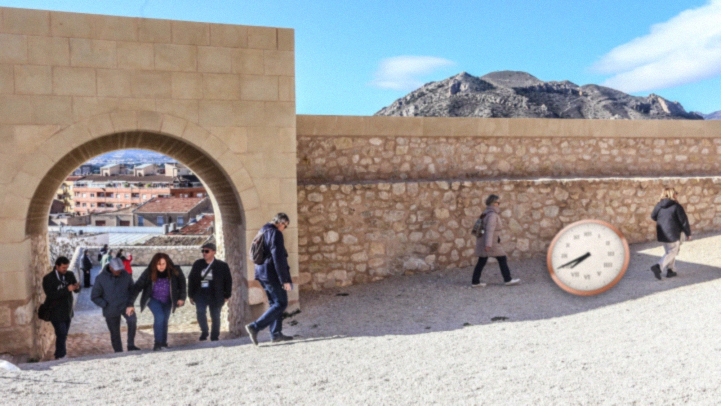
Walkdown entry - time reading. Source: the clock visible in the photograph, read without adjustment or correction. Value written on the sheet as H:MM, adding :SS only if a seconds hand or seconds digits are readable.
7:41
